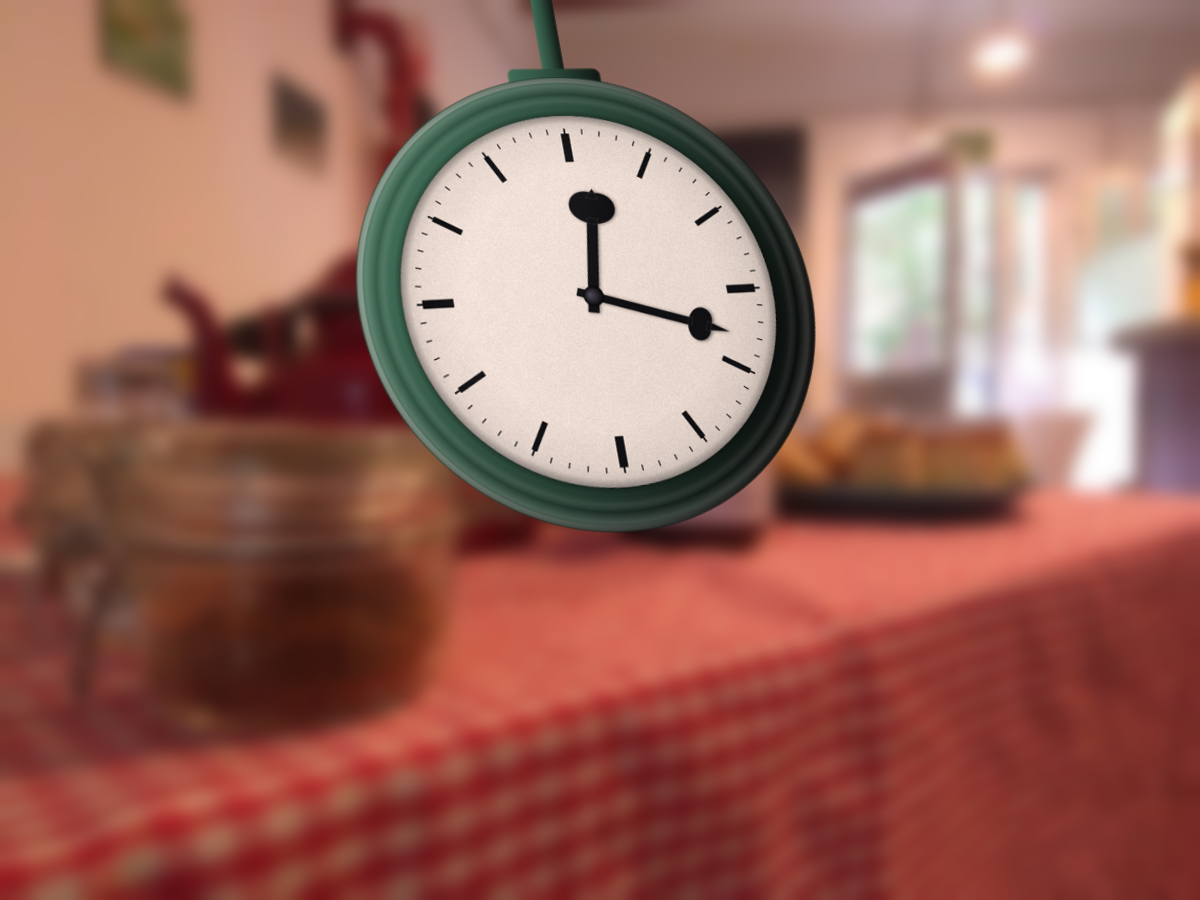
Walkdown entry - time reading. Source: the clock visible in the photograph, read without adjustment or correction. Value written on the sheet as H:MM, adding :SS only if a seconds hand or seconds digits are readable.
12:18
